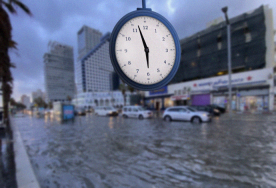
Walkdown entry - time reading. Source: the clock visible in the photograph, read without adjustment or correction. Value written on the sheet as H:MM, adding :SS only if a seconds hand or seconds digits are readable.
5:57
